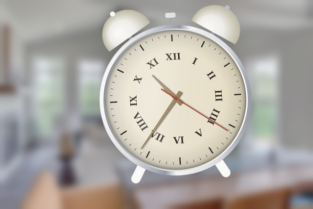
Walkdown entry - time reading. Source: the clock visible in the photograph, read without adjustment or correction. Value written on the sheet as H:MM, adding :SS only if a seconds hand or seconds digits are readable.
10:36:21
